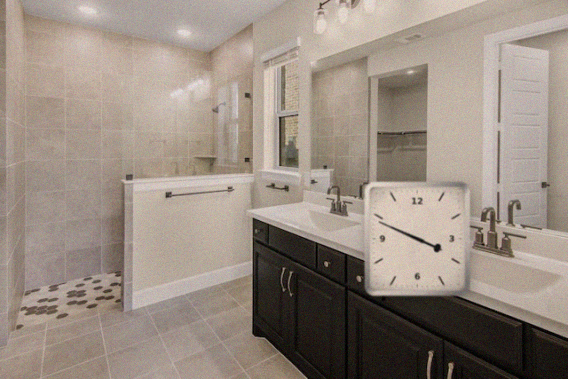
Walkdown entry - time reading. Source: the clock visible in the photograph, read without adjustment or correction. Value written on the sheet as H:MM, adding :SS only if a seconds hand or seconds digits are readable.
3:49
